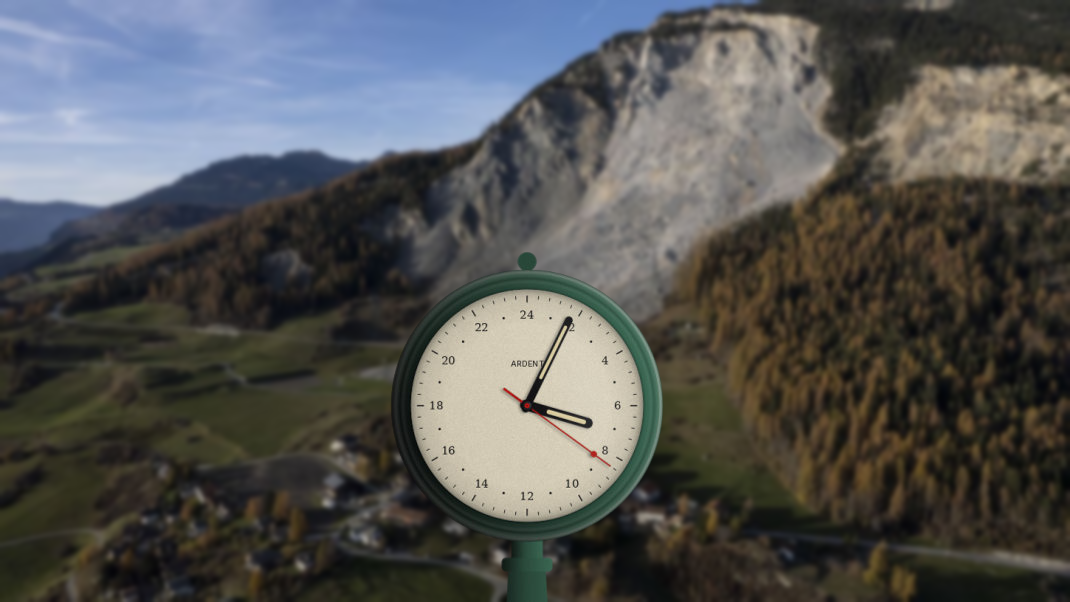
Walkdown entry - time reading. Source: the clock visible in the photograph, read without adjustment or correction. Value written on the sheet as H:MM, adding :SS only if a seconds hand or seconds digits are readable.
7:04:21
